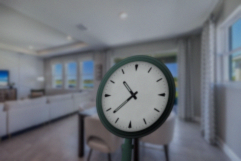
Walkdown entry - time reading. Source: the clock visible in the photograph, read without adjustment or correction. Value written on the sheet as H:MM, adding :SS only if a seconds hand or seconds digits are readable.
10:38
